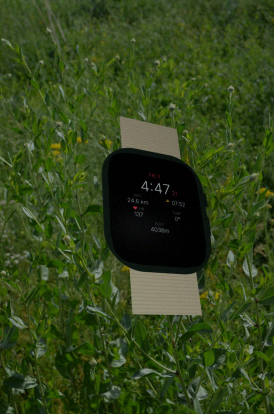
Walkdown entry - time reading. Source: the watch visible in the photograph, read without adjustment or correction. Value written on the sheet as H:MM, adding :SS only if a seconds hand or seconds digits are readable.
4:47
